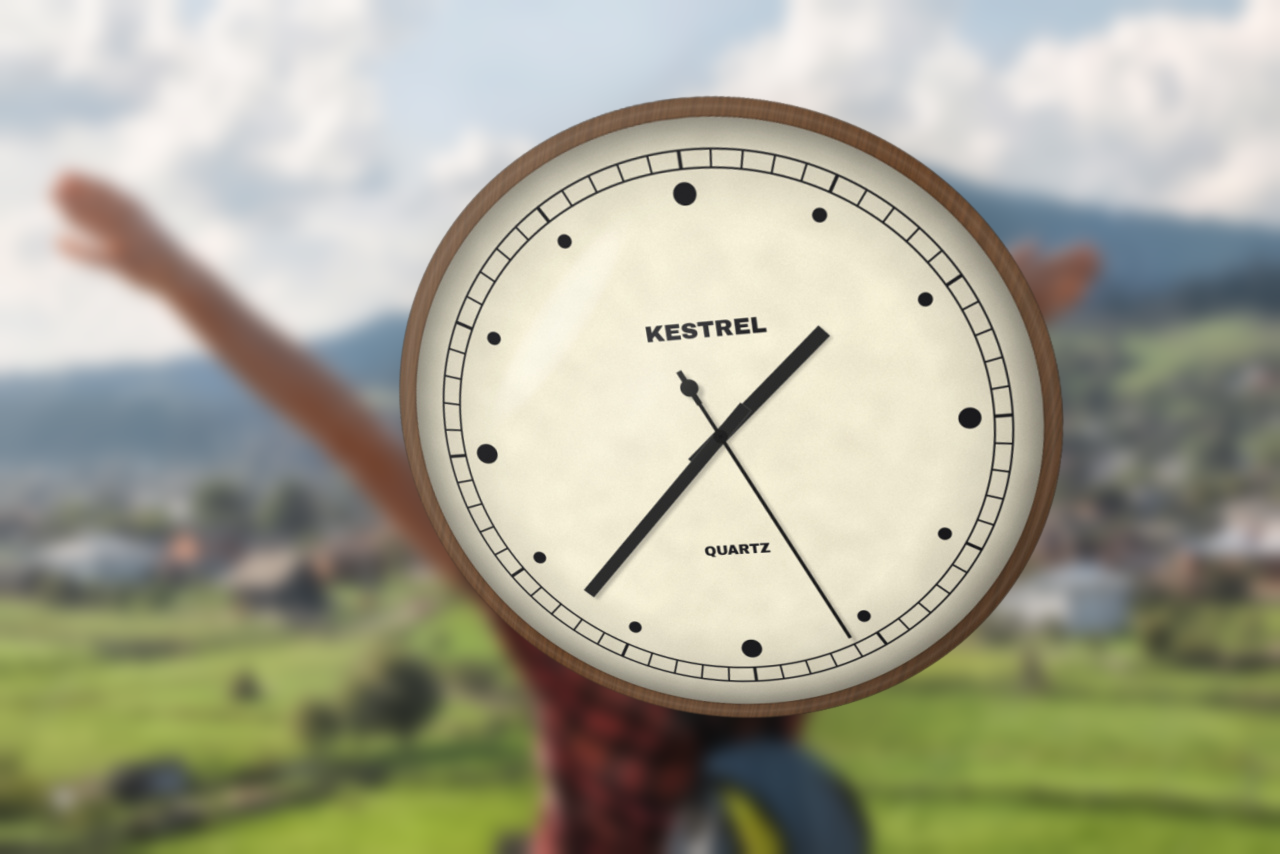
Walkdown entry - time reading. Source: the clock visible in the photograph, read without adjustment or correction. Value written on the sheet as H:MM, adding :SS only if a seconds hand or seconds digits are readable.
1:37:26
